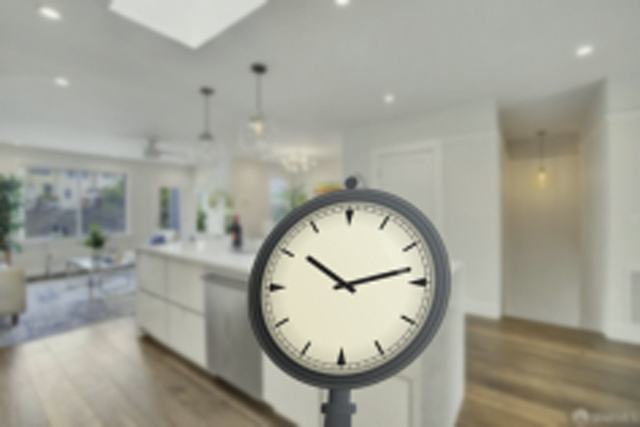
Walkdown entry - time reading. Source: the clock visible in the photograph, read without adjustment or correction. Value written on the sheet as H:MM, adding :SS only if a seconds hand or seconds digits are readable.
10:13
